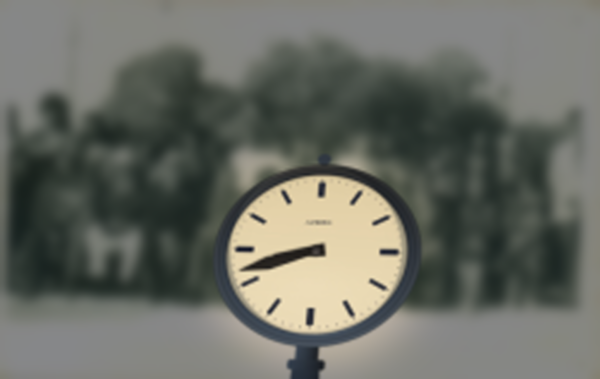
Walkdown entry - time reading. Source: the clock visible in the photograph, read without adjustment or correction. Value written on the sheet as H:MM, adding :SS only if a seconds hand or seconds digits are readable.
8:42
